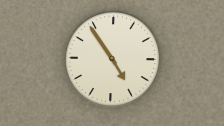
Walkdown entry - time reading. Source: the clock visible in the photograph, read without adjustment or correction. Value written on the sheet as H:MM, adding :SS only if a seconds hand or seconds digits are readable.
4:54
